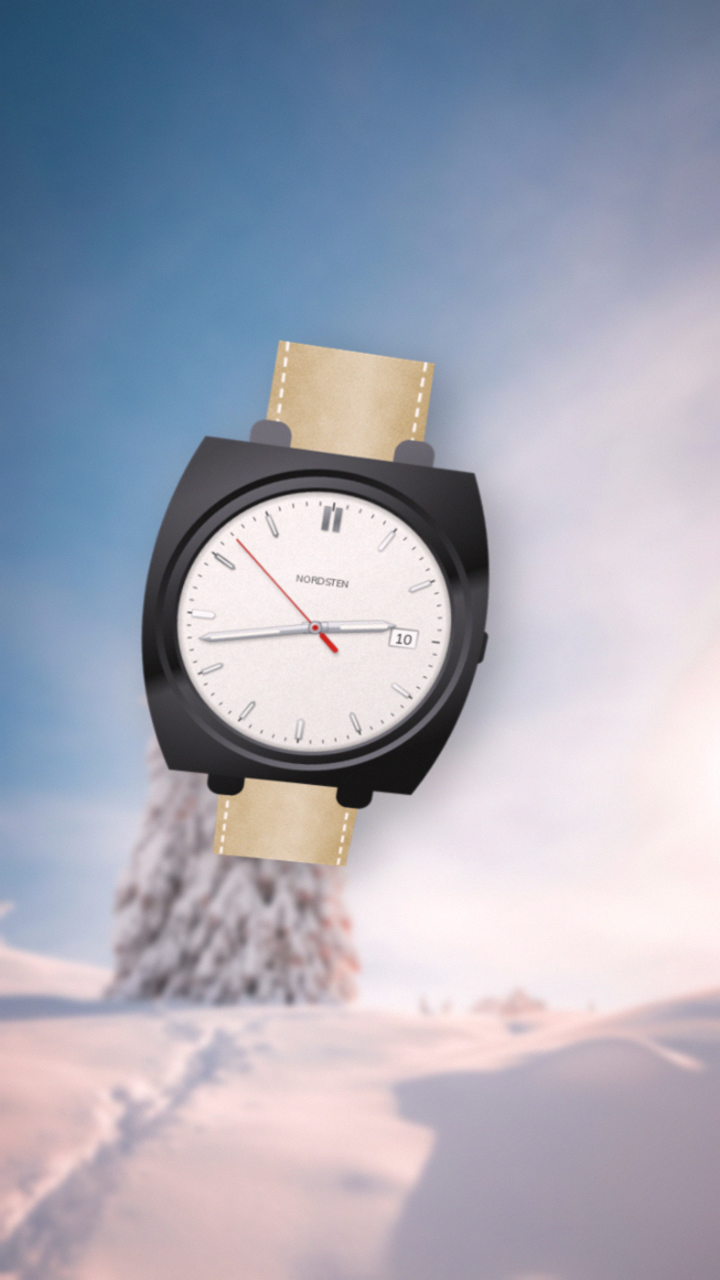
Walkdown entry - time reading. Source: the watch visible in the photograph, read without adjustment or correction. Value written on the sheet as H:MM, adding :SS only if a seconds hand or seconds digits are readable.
2:42:52
